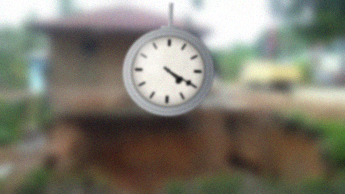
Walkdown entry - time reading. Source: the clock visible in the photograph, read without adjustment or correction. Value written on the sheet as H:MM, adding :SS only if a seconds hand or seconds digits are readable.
4:20
